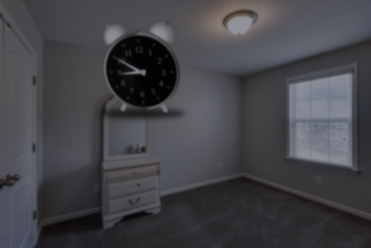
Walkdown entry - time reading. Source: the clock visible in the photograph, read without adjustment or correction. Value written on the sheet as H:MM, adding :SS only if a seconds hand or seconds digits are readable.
8:50
